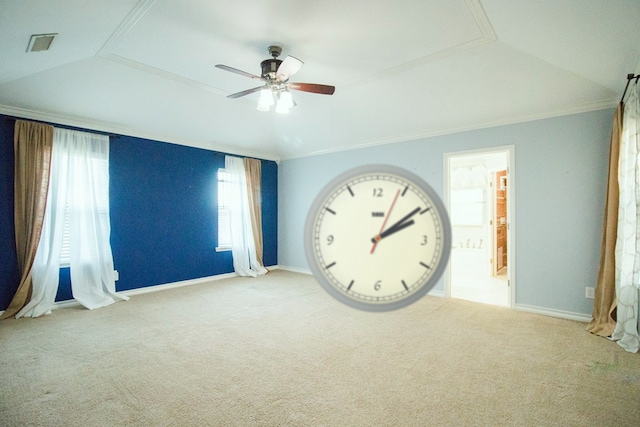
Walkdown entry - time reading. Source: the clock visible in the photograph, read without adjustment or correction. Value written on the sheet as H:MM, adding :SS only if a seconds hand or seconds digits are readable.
2:09:04
